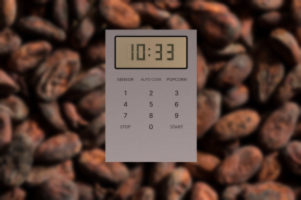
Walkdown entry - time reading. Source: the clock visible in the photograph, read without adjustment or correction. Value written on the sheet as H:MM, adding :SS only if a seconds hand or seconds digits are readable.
10:33
